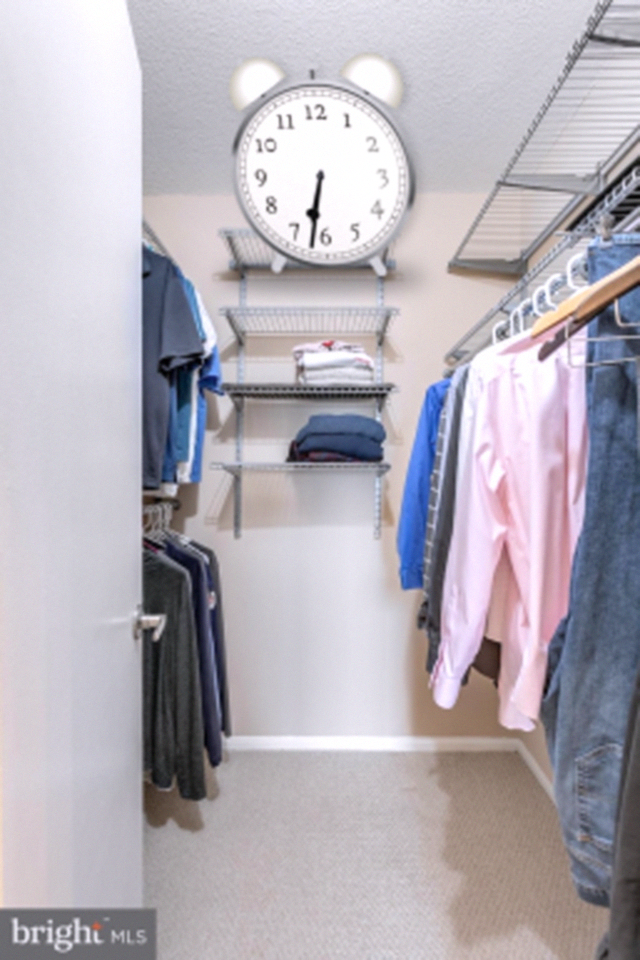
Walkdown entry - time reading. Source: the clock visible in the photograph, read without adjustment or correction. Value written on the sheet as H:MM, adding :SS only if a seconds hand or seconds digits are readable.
6:32
